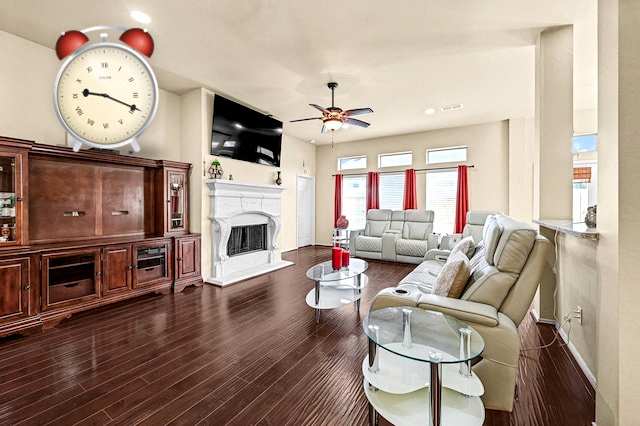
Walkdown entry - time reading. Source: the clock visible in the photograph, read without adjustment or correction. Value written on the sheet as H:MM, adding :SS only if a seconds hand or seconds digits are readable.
9:19
